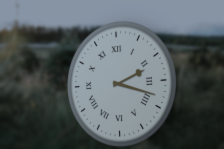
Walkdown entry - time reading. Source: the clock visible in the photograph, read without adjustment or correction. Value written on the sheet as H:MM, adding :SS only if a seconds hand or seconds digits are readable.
2:18
